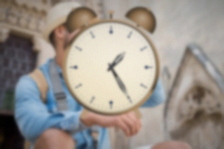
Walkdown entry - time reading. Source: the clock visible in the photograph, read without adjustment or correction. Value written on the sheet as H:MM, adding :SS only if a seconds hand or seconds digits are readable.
1:25
